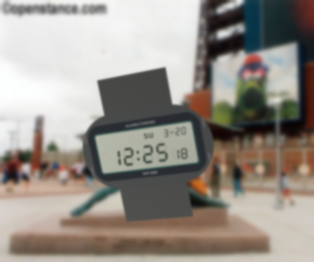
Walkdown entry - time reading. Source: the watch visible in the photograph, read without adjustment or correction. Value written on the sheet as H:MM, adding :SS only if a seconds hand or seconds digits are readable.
12:25
